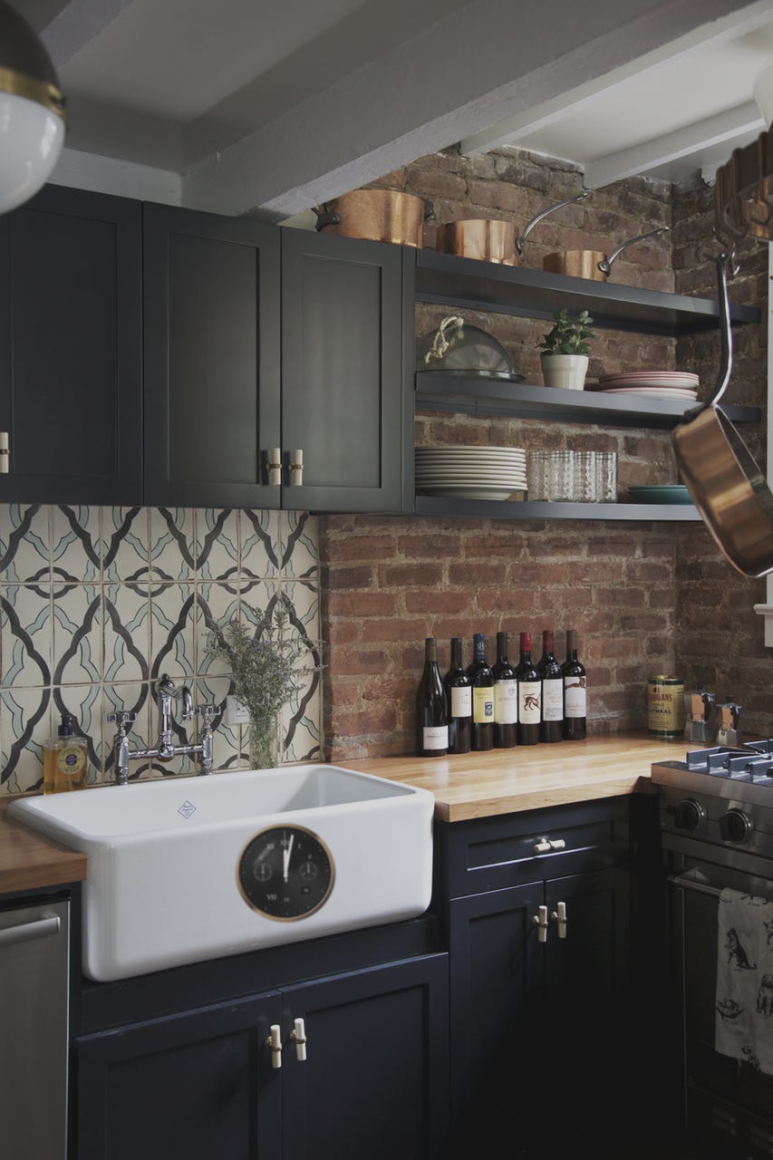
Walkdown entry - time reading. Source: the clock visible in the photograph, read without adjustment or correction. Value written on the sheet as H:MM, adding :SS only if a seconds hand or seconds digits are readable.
12:02
